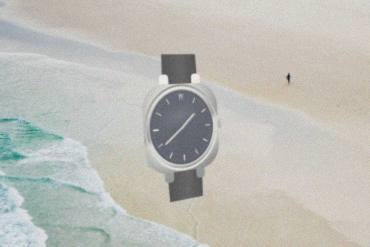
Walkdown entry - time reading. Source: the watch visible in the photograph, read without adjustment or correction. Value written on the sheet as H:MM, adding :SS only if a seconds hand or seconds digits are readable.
1:39
